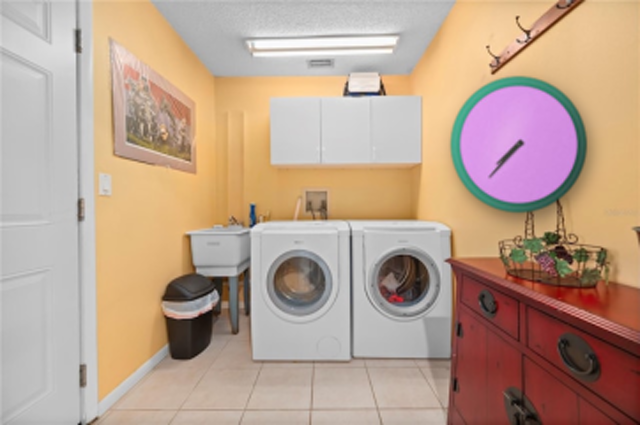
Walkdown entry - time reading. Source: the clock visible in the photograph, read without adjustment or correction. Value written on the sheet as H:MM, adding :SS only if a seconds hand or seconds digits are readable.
7:37
